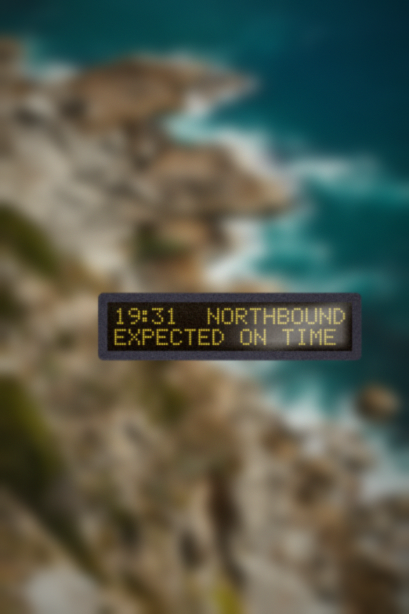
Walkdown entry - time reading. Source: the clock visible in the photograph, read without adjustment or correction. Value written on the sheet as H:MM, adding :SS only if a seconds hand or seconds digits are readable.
19:31
